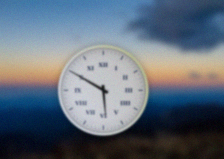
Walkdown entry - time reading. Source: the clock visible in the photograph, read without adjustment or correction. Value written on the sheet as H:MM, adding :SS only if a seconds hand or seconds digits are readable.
5:50
